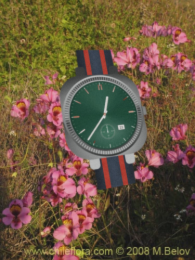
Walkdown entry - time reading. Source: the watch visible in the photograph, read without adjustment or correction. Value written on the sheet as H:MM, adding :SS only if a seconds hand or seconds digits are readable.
12:37
